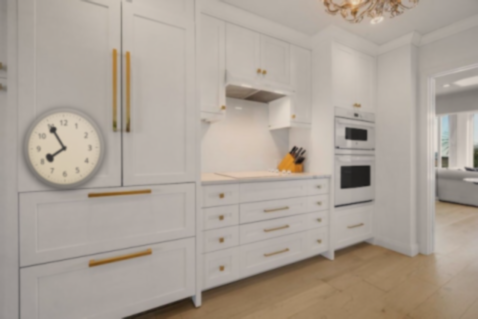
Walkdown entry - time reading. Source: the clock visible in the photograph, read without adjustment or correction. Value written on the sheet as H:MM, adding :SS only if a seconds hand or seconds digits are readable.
7:55
